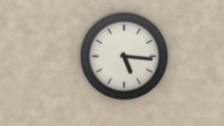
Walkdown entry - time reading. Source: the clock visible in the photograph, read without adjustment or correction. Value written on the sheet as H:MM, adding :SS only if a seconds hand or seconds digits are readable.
5:16
